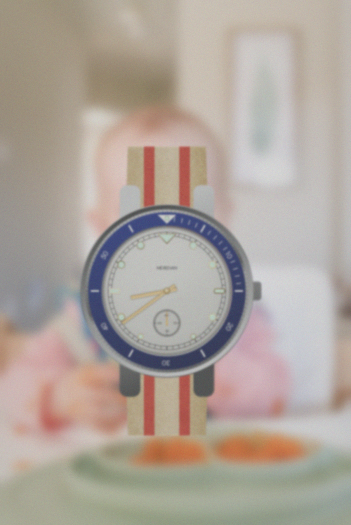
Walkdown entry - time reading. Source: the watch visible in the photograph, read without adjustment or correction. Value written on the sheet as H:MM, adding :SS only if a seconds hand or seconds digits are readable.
8:39
